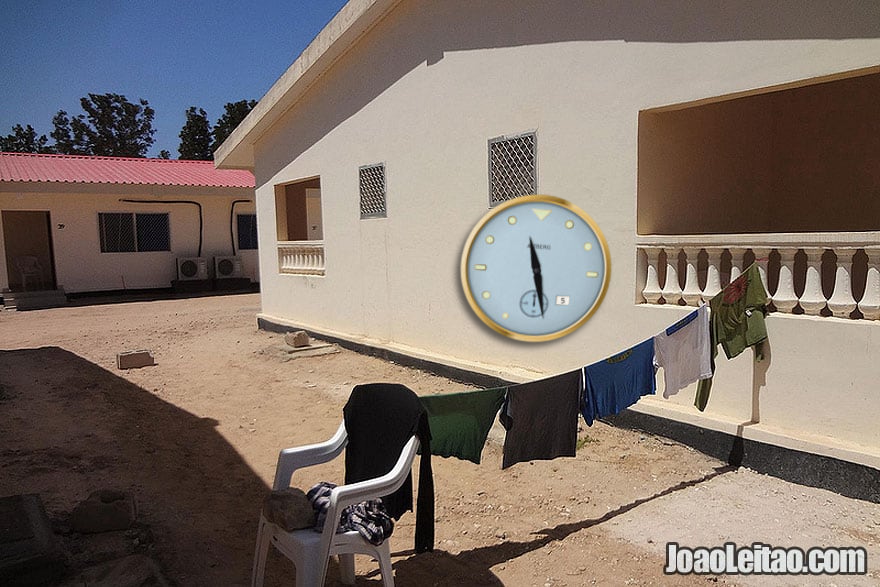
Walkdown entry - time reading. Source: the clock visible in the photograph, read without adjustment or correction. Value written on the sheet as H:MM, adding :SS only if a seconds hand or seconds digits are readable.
11:28
